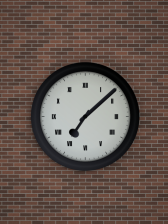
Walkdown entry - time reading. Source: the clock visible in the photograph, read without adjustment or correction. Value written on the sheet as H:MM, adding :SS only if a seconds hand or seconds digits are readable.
7:08
